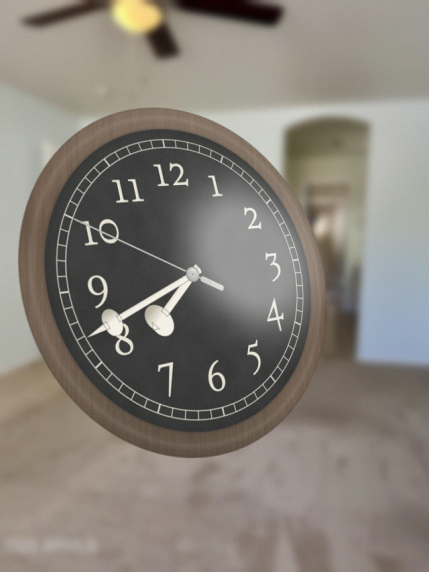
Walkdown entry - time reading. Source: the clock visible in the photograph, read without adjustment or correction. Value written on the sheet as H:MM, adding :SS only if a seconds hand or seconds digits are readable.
7:41:50
